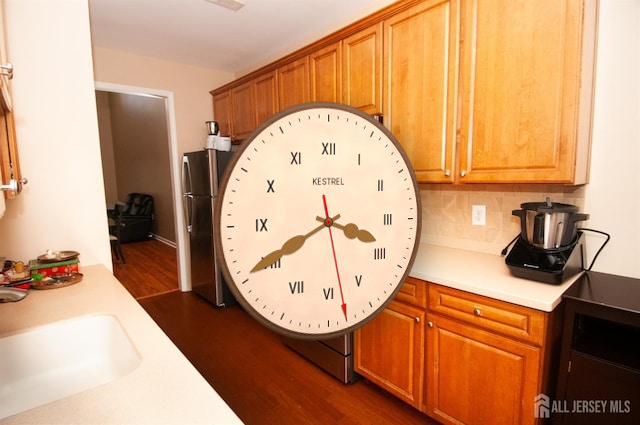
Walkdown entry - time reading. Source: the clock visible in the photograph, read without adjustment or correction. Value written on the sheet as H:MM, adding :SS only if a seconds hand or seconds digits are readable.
3:40:28
